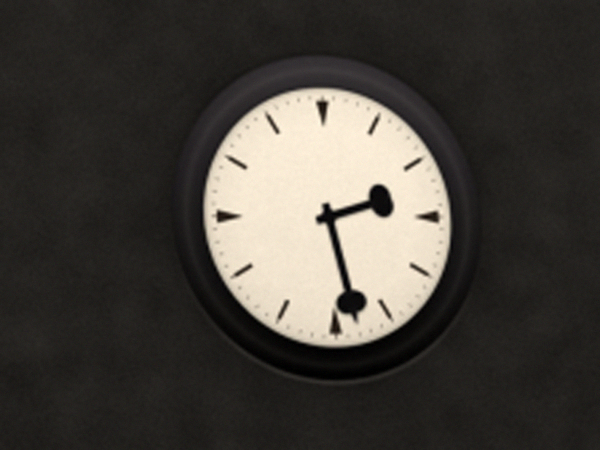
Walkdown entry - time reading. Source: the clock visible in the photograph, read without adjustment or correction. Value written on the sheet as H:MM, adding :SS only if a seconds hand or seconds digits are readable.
2:28
